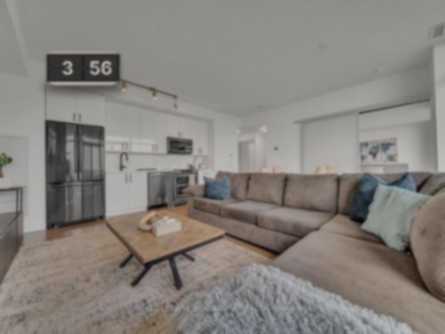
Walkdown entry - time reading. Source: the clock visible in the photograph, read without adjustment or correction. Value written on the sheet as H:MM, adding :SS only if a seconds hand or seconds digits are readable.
3:56
